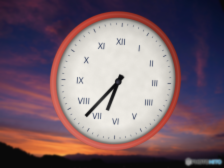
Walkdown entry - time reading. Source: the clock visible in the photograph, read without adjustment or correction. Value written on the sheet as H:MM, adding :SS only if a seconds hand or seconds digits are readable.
6:37
